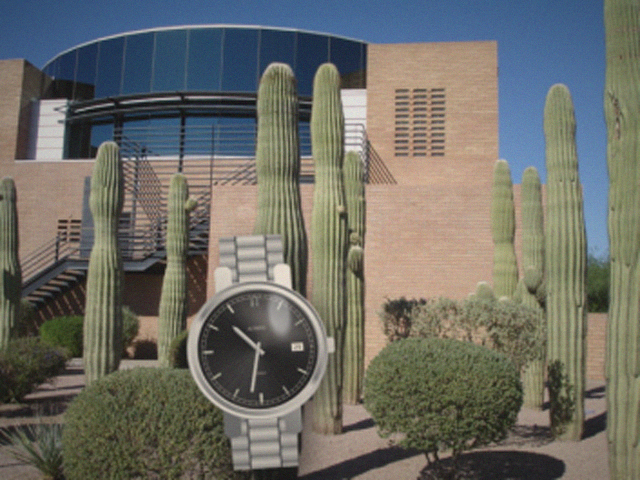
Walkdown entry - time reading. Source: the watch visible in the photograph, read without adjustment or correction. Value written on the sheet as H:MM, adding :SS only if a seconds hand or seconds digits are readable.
10:32
